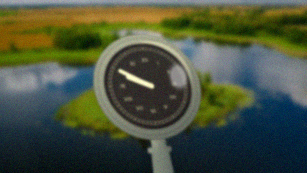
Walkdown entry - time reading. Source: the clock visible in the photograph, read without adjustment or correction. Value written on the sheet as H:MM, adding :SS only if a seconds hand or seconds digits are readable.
9:50
